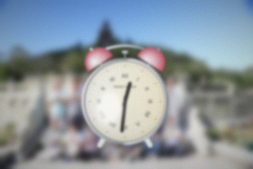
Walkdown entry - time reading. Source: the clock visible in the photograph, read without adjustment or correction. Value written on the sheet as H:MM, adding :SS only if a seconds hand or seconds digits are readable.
12:31
